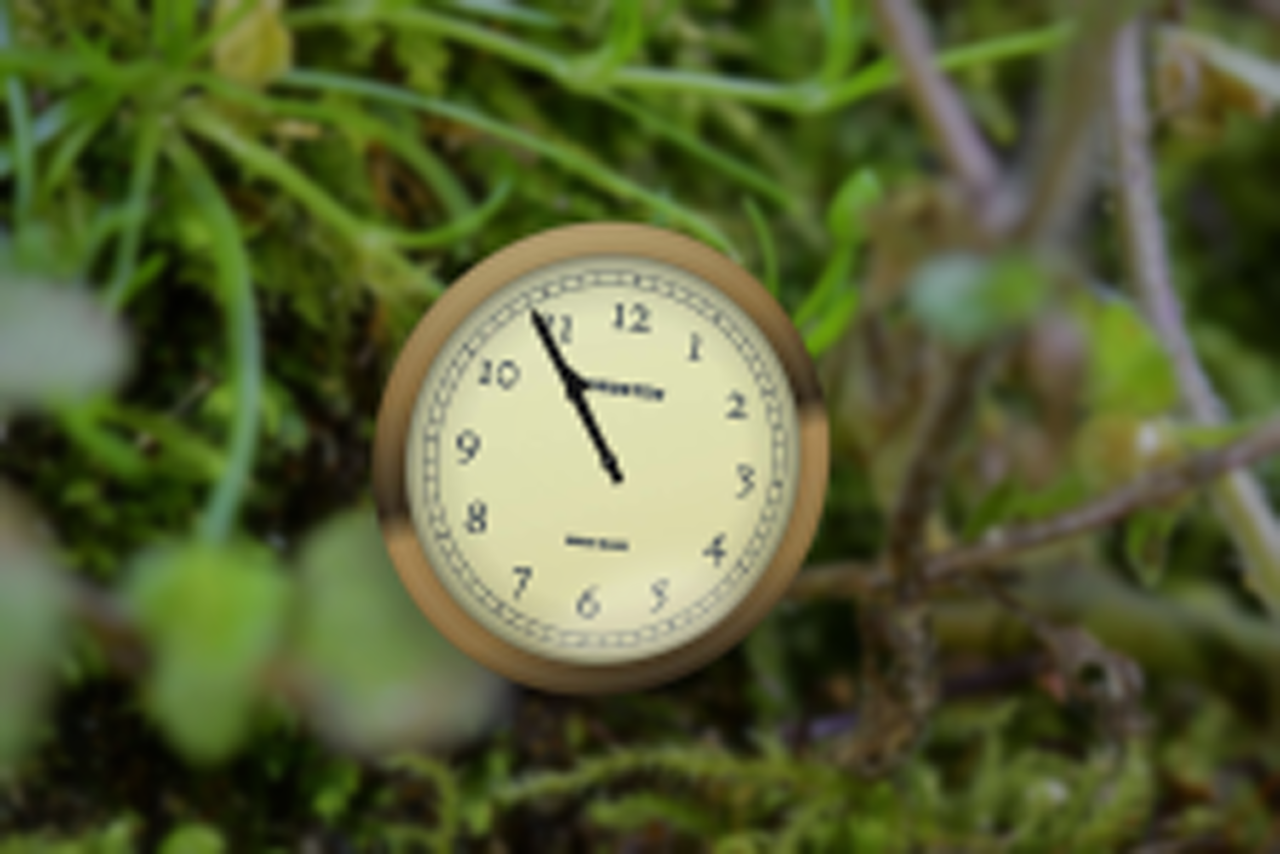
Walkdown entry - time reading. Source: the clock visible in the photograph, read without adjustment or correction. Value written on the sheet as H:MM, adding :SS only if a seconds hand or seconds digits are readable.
10:54
